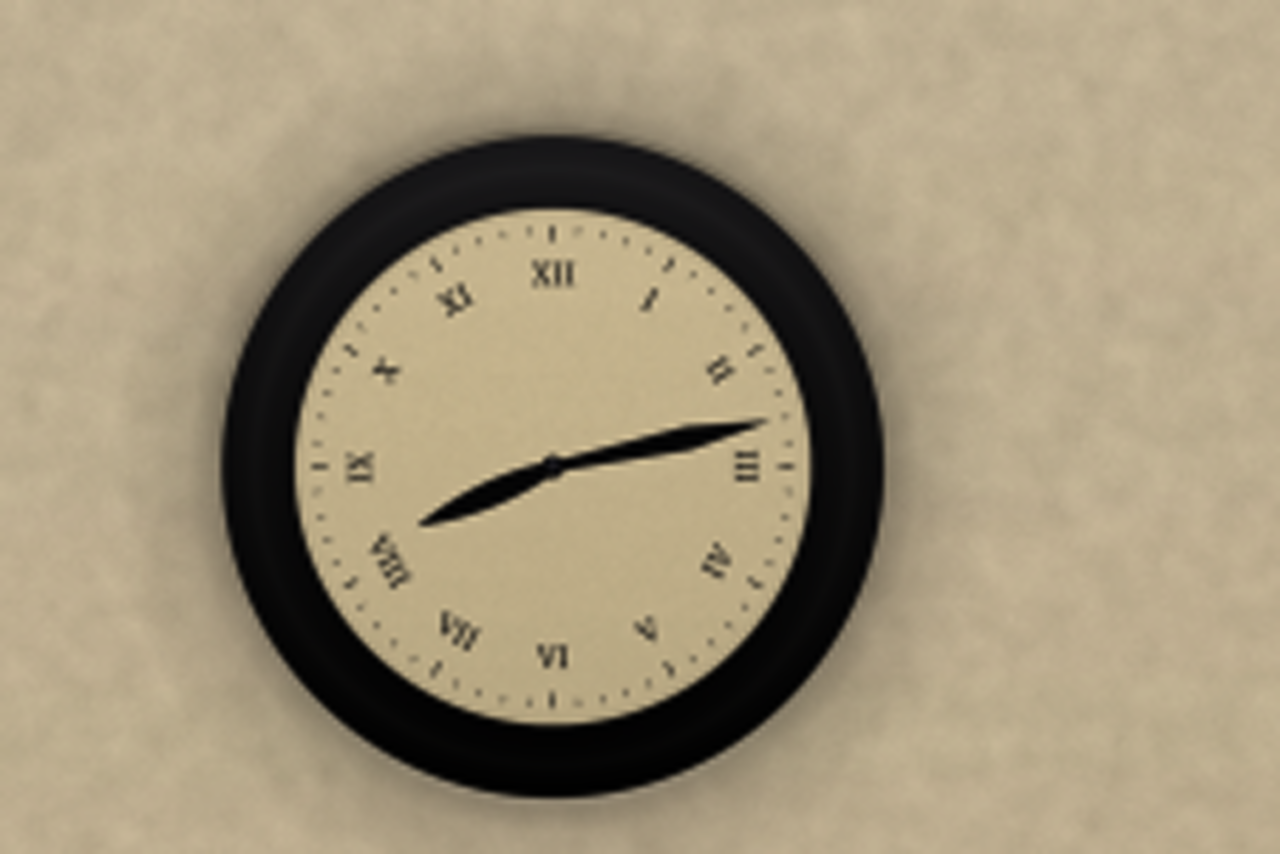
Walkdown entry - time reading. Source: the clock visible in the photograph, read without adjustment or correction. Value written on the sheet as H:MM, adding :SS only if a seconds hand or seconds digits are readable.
8:13
